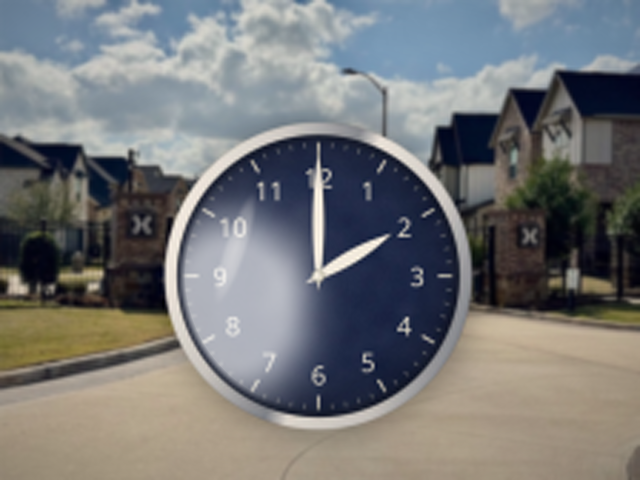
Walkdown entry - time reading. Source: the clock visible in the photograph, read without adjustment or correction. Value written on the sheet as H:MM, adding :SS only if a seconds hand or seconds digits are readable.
2:00
